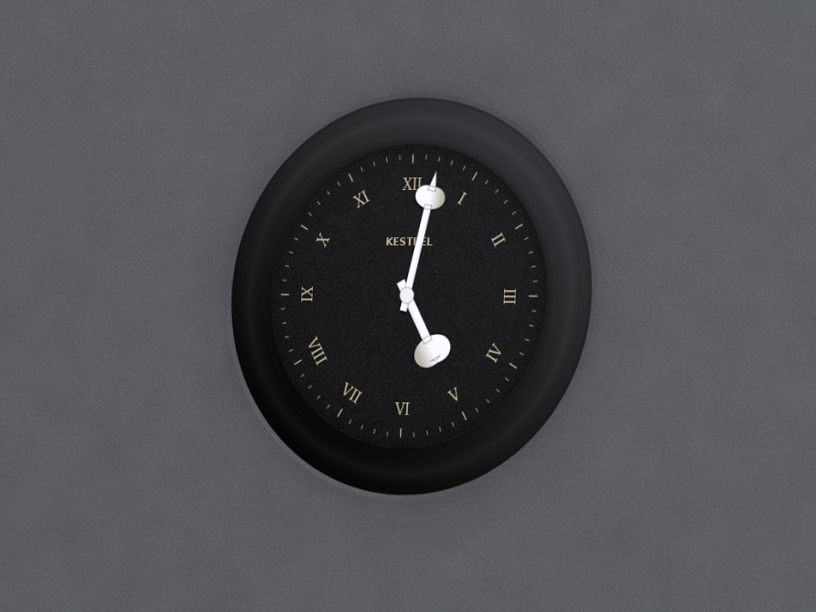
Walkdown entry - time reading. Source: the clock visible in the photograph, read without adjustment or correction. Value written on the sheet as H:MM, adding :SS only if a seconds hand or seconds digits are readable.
5:02
